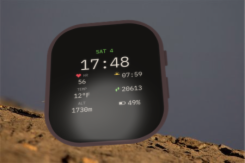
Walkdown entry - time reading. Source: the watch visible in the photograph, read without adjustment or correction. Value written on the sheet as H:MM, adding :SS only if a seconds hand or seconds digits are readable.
17:48
